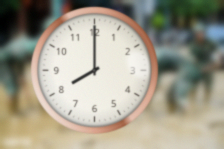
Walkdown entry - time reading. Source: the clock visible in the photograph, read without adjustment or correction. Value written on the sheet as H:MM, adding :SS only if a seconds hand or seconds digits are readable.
8:00
